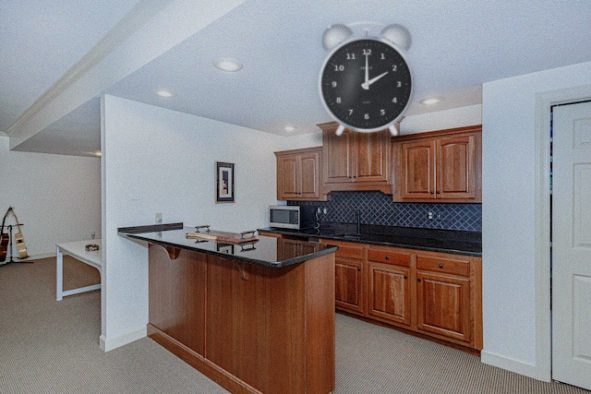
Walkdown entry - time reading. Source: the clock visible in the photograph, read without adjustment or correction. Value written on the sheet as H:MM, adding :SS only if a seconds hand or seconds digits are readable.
2:00
